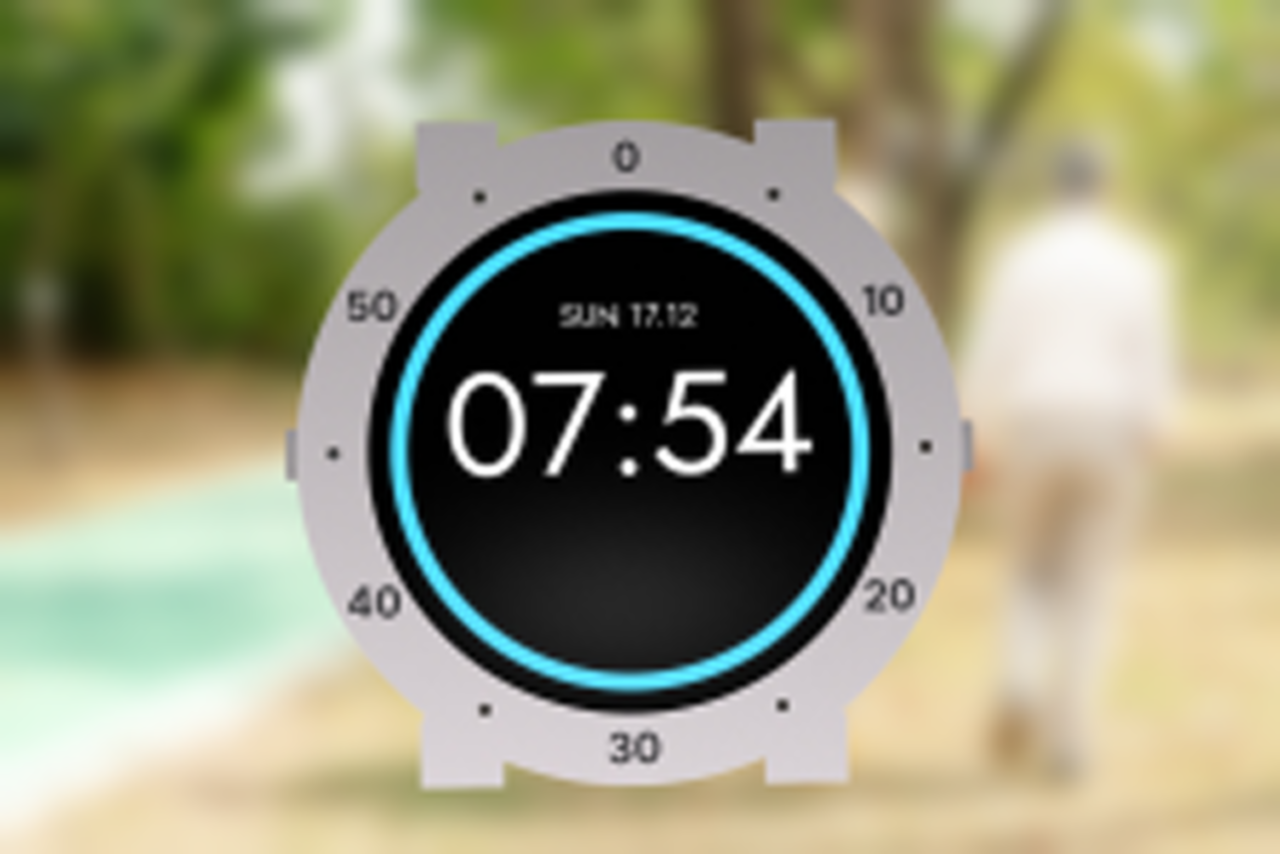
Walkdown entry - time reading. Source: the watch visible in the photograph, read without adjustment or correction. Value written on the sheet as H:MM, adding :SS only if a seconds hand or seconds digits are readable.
7:54
